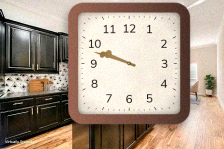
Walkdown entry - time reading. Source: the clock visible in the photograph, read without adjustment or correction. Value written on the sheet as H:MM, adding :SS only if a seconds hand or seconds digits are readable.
9:48
